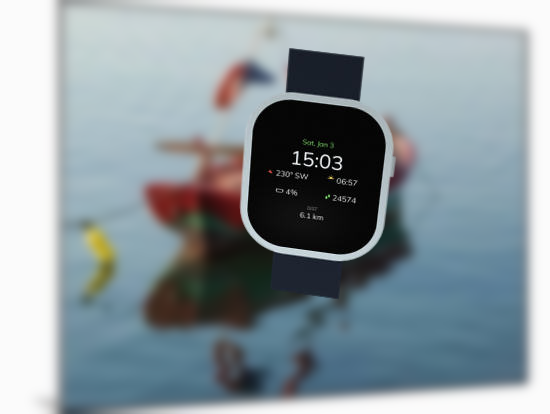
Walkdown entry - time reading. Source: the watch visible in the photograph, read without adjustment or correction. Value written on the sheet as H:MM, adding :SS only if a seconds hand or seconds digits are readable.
15:03
